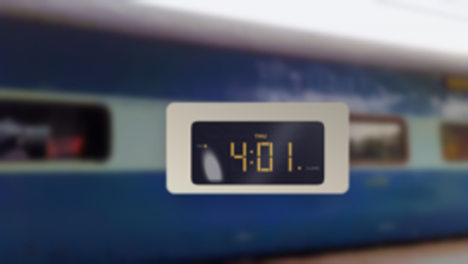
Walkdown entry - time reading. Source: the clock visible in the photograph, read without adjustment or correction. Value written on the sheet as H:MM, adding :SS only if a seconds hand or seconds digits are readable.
4:01
